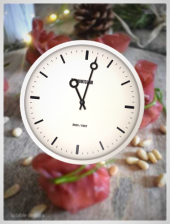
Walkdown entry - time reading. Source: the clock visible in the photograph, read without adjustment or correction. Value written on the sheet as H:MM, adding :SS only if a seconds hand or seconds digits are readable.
11:02
